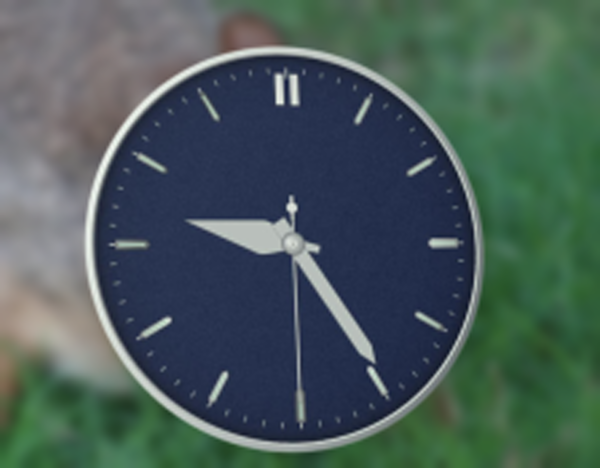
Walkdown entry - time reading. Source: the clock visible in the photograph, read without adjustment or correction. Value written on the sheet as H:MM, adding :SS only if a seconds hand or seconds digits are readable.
9:24:30
